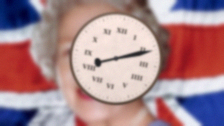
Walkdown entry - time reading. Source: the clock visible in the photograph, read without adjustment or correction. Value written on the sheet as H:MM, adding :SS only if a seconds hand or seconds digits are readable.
8:11
